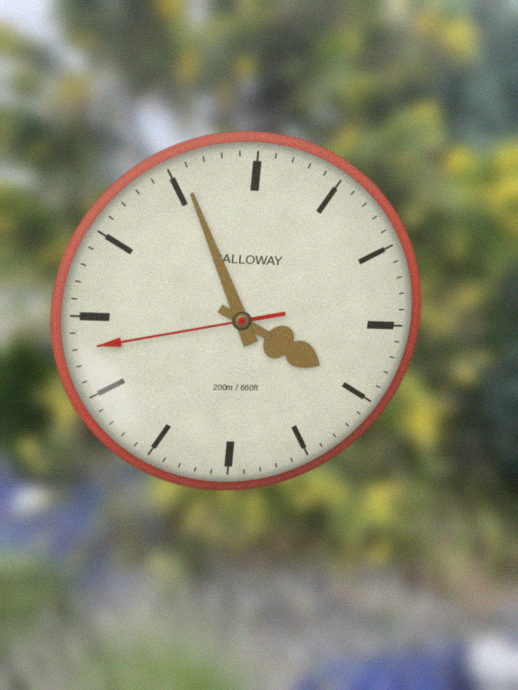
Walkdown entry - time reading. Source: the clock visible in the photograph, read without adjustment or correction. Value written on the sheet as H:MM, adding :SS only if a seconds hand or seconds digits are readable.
3:55:43
